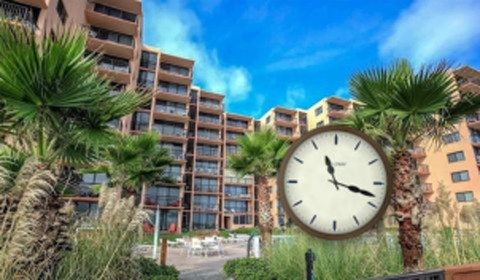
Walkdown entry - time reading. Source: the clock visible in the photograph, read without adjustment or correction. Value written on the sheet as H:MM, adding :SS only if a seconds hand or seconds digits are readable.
11:18
